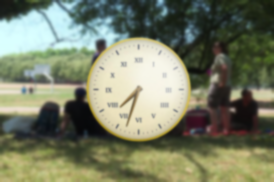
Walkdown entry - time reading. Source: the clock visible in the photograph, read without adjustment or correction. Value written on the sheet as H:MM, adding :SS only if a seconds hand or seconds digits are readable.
7:33
